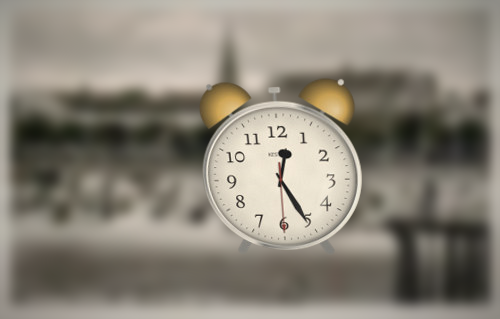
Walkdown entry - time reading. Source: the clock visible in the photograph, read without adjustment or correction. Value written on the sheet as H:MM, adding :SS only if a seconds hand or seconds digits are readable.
12:25:30
